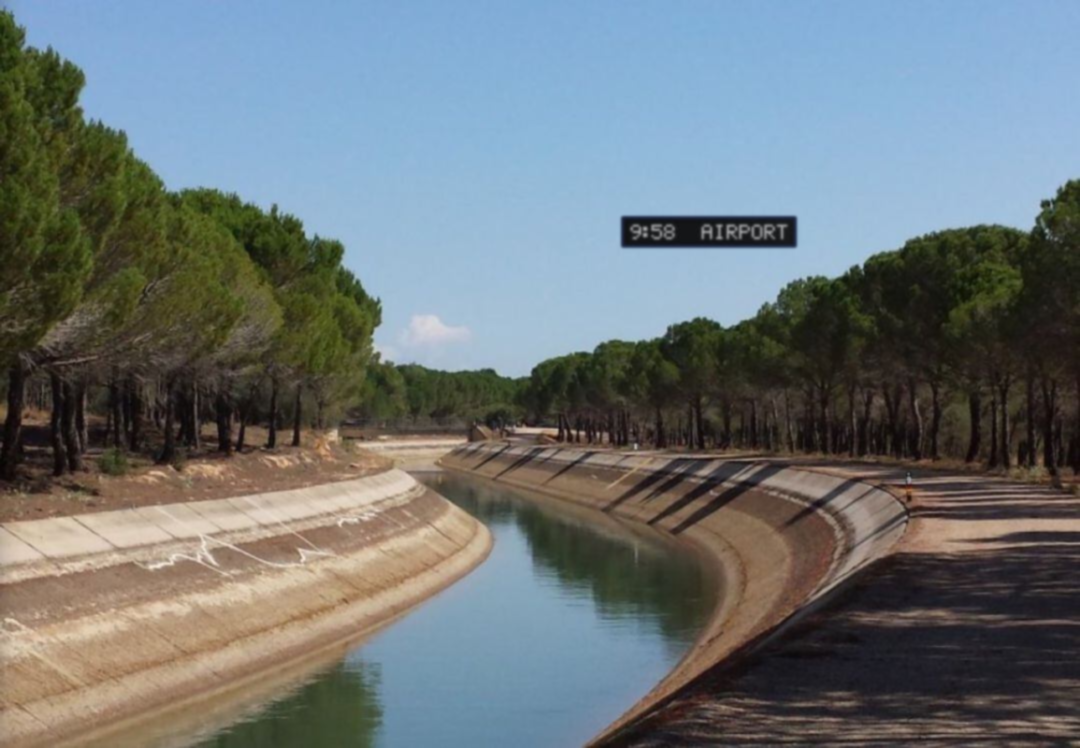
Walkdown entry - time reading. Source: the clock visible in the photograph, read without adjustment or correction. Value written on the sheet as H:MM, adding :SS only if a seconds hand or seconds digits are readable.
9:58
